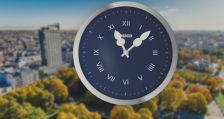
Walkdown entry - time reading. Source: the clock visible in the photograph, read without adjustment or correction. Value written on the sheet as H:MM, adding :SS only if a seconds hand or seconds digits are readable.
11:08
